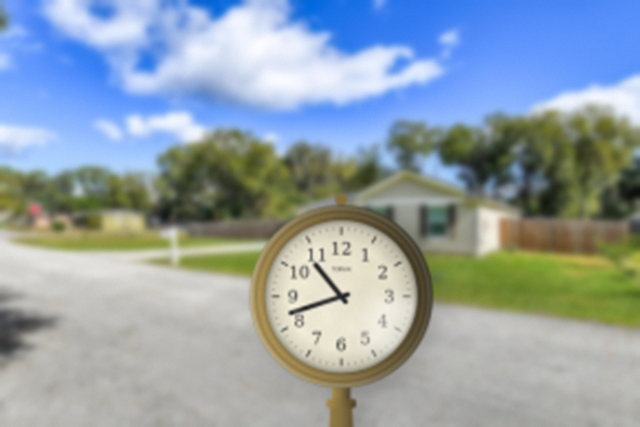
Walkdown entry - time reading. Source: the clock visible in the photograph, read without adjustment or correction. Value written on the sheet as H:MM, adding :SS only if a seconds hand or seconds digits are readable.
10:42
